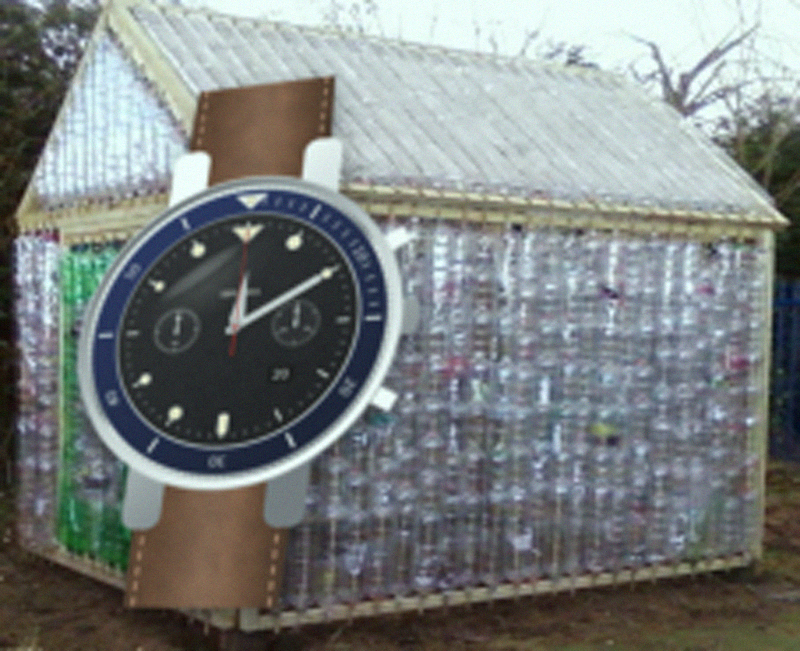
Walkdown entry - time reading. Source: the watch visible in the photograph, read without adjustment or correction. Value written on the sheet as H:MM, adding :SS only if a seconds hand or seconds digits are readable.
12:10
